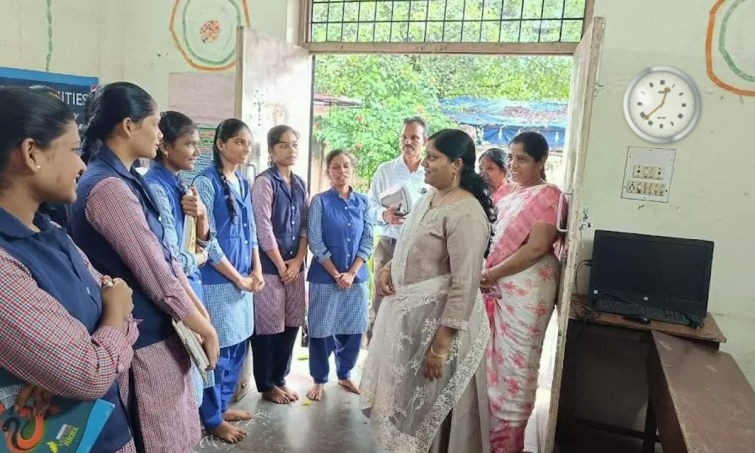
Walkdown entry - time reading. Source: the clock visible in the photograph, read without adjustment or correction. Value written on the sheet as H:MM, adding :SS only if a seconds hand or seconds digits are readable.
12:38
